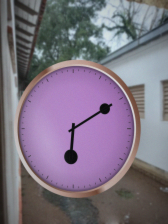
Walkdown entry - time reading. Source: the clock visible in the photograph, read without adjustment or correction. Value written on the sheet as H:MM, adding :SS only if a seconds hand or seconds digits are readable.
6:10
